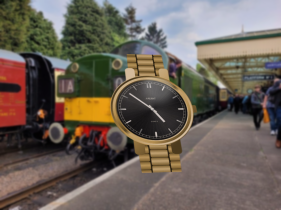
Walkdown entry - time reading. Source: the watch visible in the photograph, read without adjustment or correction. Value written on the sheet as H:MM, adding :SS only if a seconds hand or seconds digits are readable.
4:52
